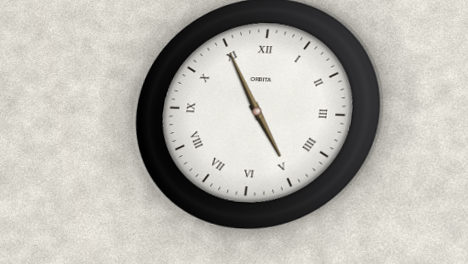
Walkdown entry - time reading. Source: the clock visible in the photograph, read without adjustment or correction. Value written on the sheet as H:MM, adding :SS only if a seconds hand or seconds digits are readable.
4:55
